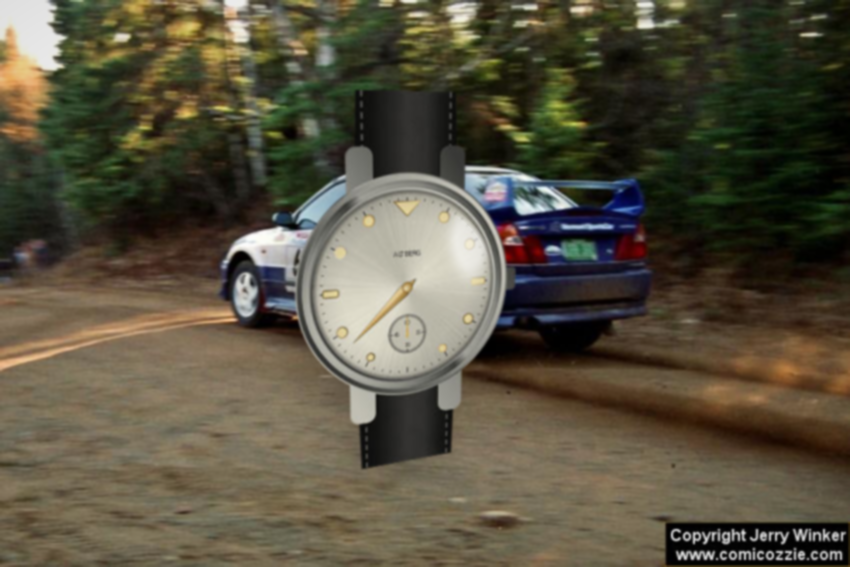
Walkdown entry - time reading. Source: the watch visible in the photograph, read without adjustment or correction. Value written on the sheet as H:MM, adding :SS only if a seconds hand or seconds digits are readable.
7:38
